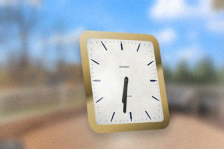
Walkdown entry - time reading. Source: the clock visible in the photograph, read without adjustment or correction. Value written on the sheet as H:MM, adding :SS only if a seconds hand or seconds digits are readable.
6:32
